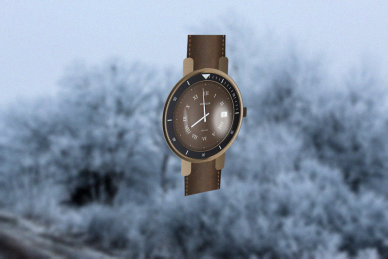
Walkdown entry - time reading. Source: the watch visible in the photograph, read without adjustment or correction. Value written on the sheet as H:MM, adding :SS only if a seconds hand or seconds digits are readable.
7:59
